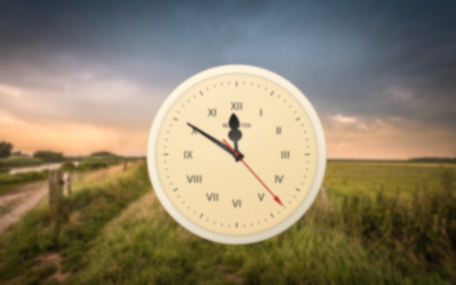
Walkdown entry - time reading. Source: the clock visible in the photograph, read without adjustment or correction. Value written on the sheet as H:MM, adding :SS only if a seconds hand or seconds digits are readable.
11:50:23
